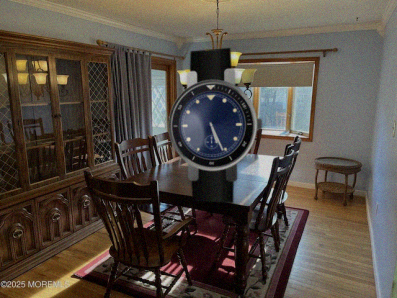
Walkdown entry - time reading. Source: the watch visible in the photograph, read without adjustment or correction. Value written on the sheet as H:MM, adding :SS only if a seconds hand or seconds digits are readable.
5:26
